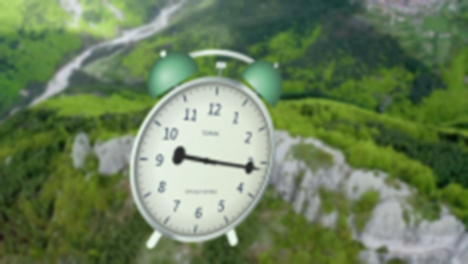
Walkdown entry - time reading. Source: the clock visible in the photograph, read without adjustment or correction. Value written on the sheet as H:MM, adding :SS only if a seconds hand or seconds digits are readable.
9:16
